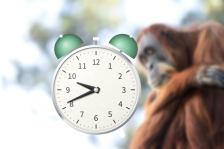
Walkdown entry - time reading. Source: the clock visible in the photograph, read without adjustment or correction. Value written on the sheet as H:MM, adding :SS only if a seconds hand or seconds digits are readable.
9:41
